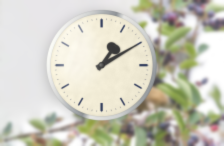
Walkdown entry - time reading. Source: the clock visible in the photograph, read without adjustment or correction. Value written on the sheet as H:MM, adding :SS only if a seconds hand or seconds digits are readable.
1:10
